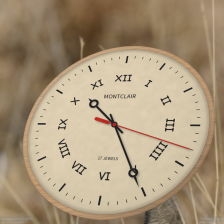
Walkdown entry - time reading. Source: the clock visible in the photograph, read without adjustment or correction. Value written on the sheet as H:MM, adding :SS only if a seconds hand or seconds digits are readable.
10:25:18
